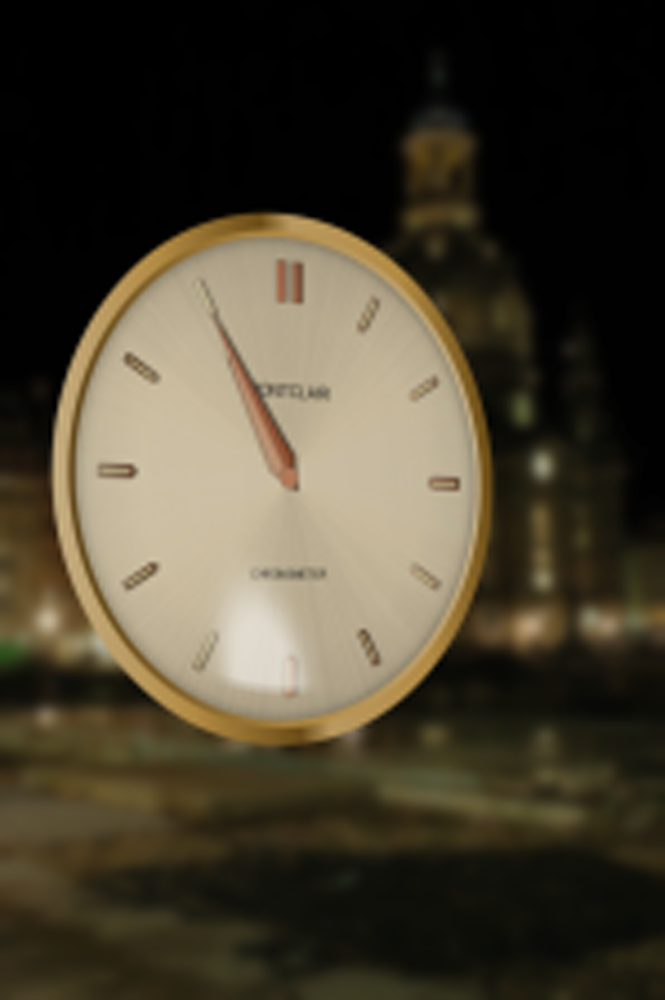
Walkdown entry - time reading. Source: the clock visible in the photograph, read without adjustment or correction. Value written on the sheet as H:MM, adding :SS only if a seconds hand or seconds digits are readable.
10:55
